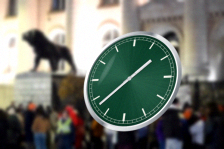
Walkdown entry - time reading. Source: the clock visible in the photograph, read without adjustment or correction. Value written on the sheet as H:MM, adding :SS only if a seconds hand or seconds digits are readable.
1:38
